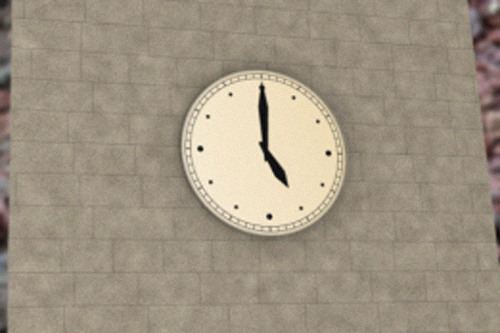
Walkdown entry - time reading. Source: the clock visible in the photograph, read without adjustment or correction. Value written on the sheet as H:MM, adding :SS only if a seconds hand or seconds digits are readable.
5:00
